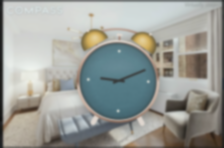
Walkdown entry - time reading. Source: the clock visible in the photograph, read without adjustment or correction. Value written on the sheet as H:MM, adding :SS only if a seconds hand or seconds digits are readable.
9:11
